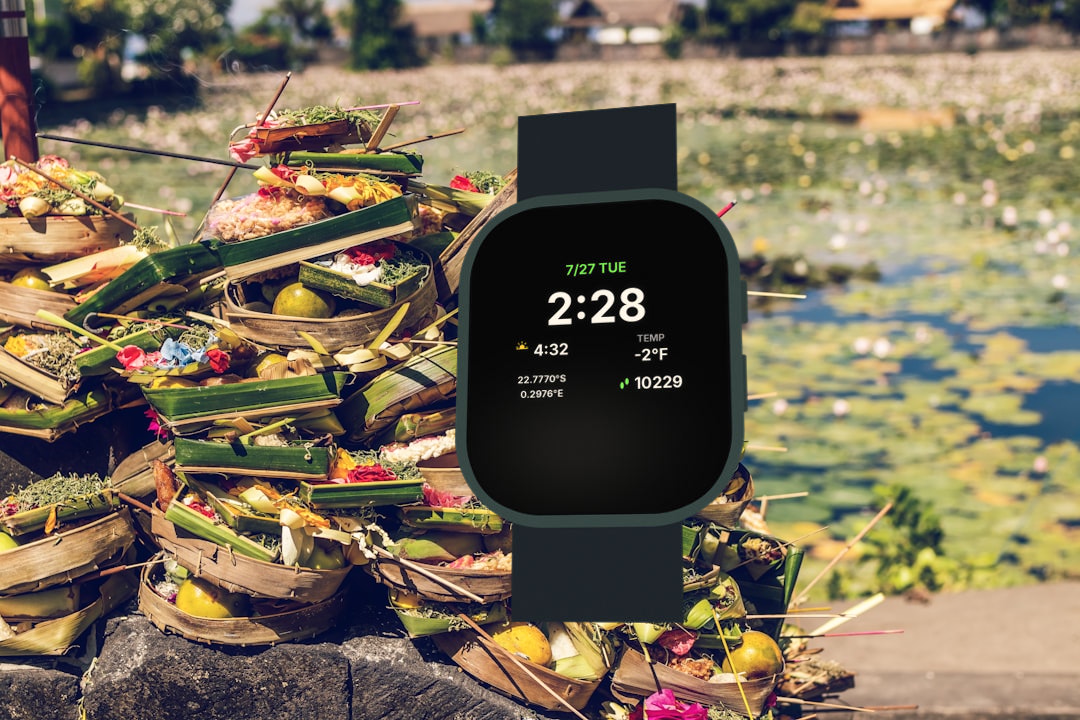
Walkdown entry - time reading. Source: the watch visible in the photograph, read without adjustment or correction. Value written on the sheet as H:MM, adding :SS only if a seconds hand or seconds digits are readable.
2:28
